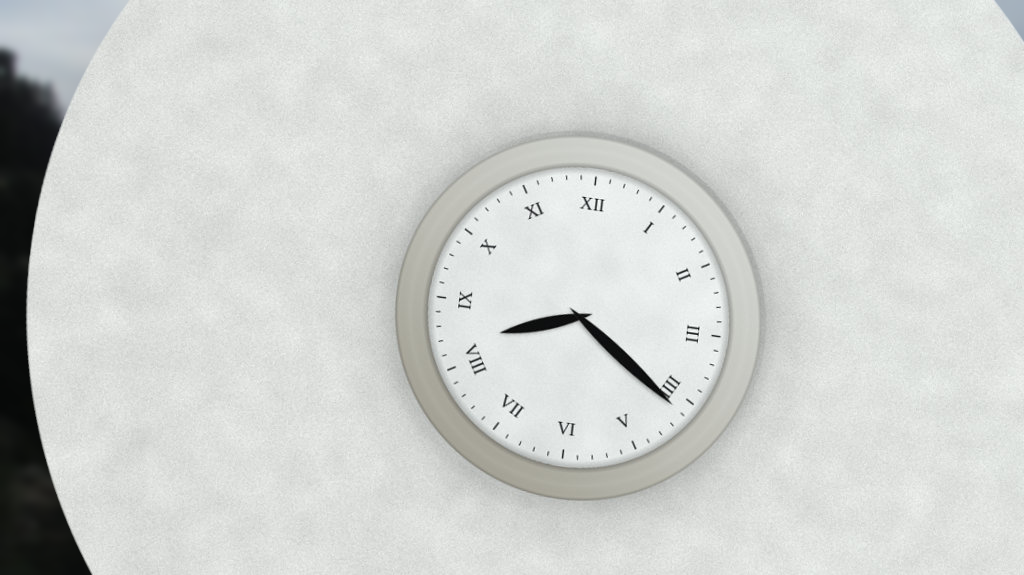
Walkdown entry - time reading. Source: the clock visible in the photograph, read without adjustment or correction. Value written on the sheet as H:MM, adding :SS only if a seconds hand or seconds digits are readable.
8:21
